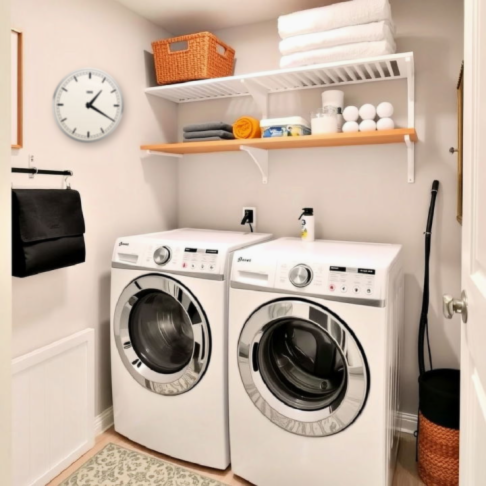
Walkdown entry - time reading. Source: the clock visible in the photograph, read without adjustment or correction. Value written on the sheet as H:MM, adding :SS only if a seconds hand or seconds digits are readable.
1:20
